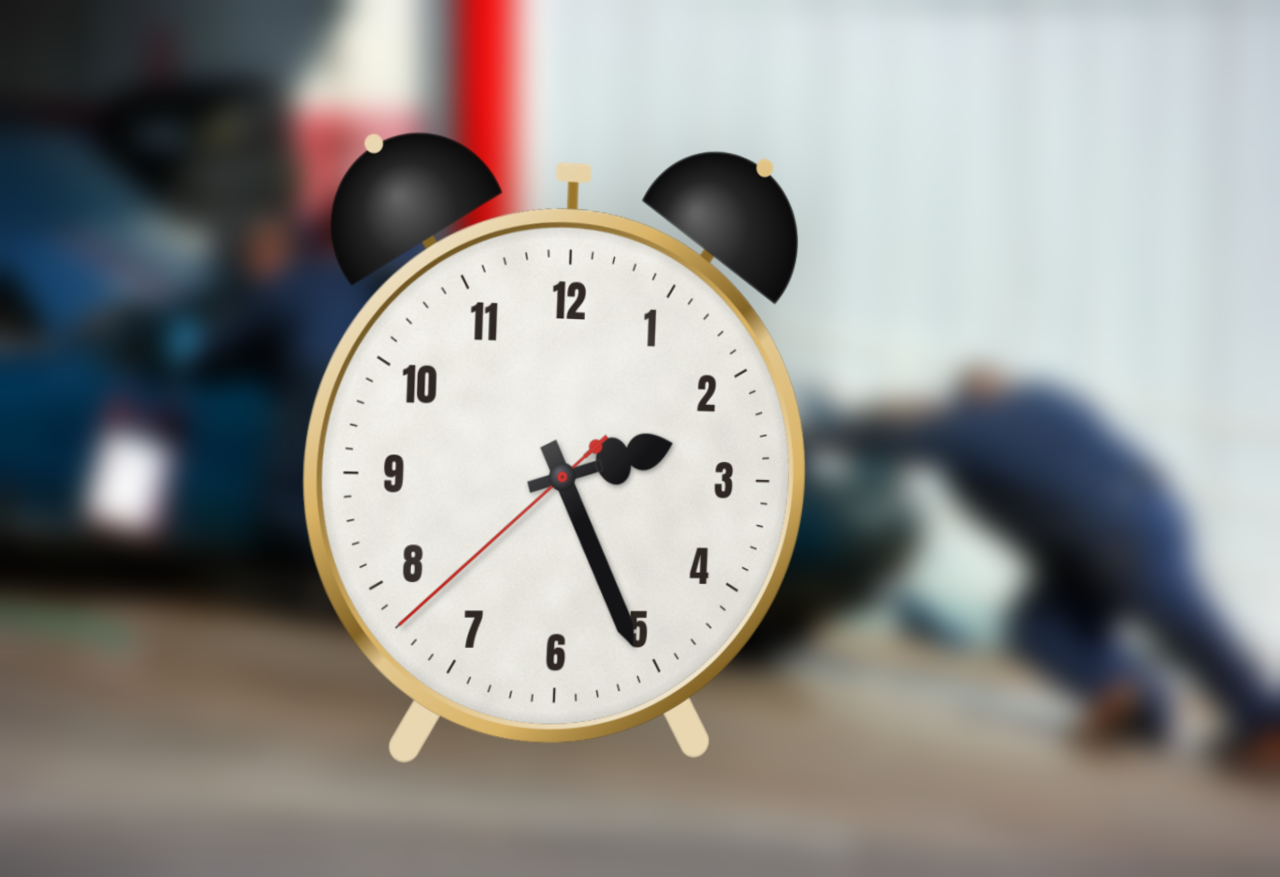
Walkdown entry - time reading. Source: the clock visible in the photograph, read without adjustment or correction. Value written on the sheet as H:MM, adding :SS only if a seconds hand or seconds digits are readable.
2:25:38
